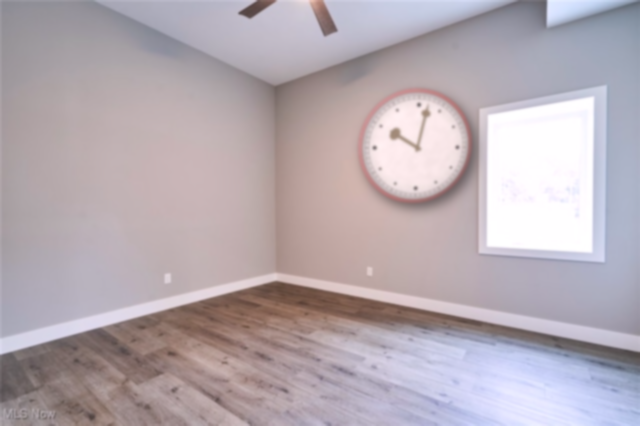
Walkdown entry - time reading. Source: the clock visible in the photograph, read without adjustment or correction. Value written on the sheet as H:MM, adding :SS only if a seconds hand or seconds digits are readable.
10:02
